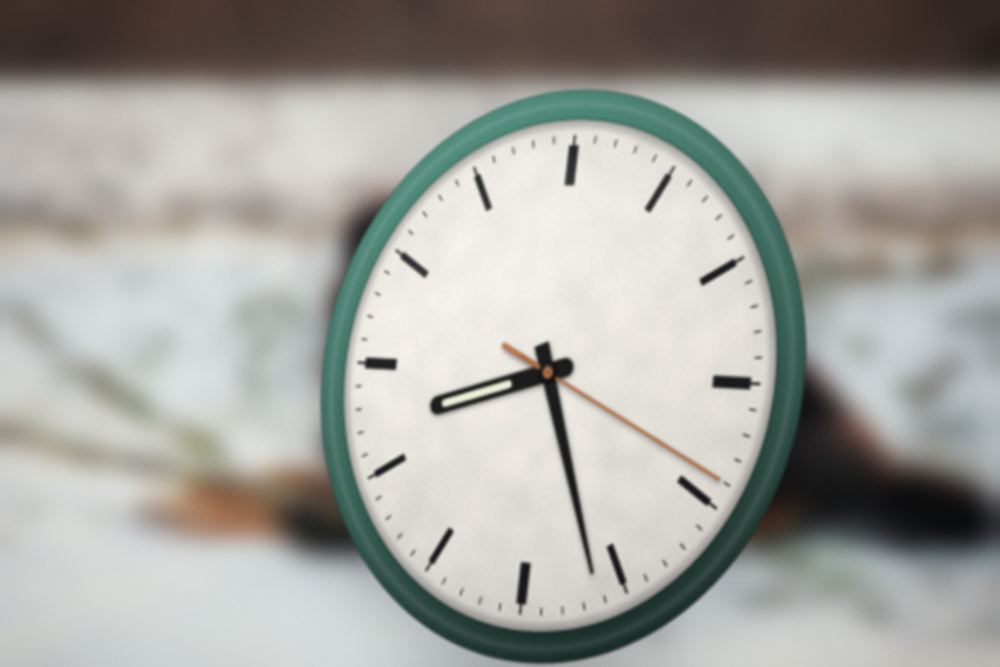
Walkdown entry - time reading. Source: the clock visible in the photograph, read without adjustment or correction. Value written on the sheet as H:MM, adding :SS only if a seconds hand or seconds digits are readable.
8:26:19
